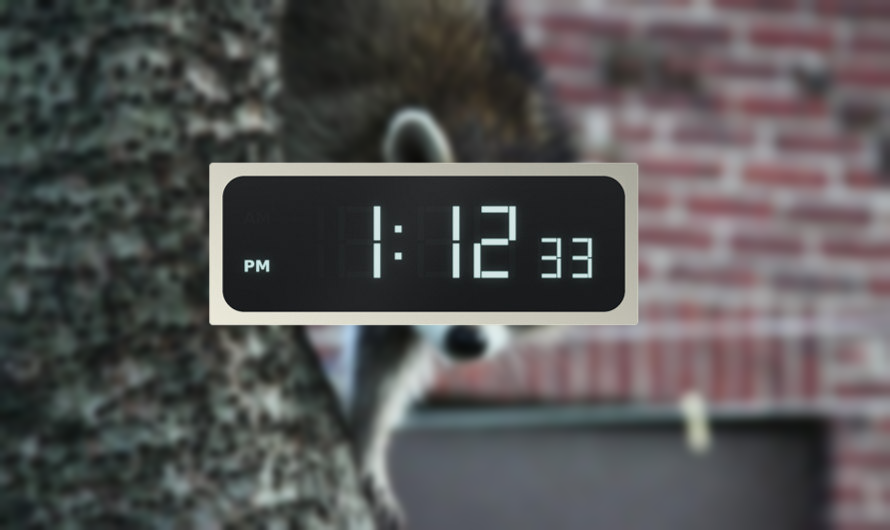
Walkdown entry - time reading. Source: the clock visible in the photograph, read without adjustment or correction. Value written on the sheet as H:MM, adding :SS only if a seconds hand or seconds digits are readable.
1:12:33
